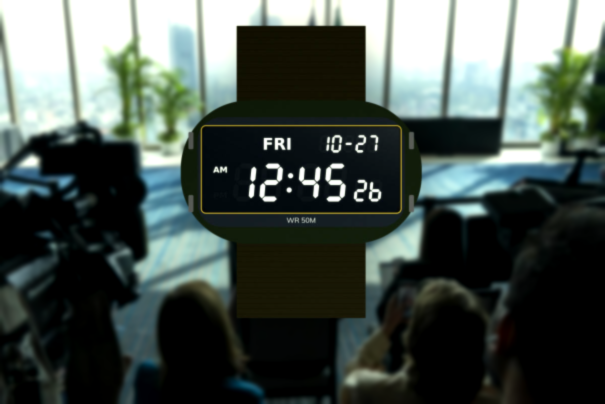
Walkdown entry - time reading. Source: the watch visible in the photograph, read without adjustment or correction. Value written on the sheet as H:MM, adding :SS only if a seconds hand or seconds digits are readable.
12:45:26
